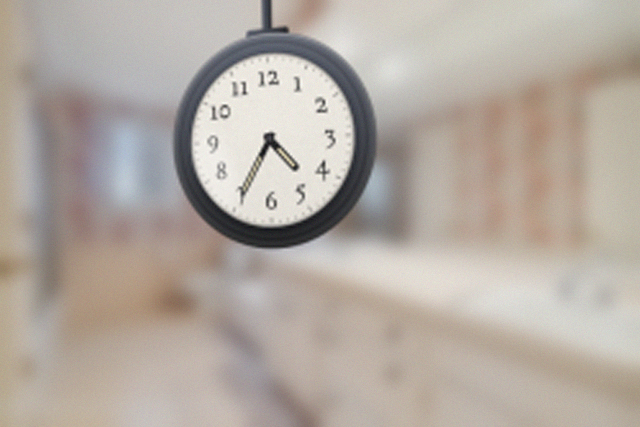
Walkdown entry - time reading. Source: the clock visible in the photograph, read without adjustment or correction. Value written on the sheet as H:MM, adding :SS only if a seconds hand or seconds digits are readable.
4:35
